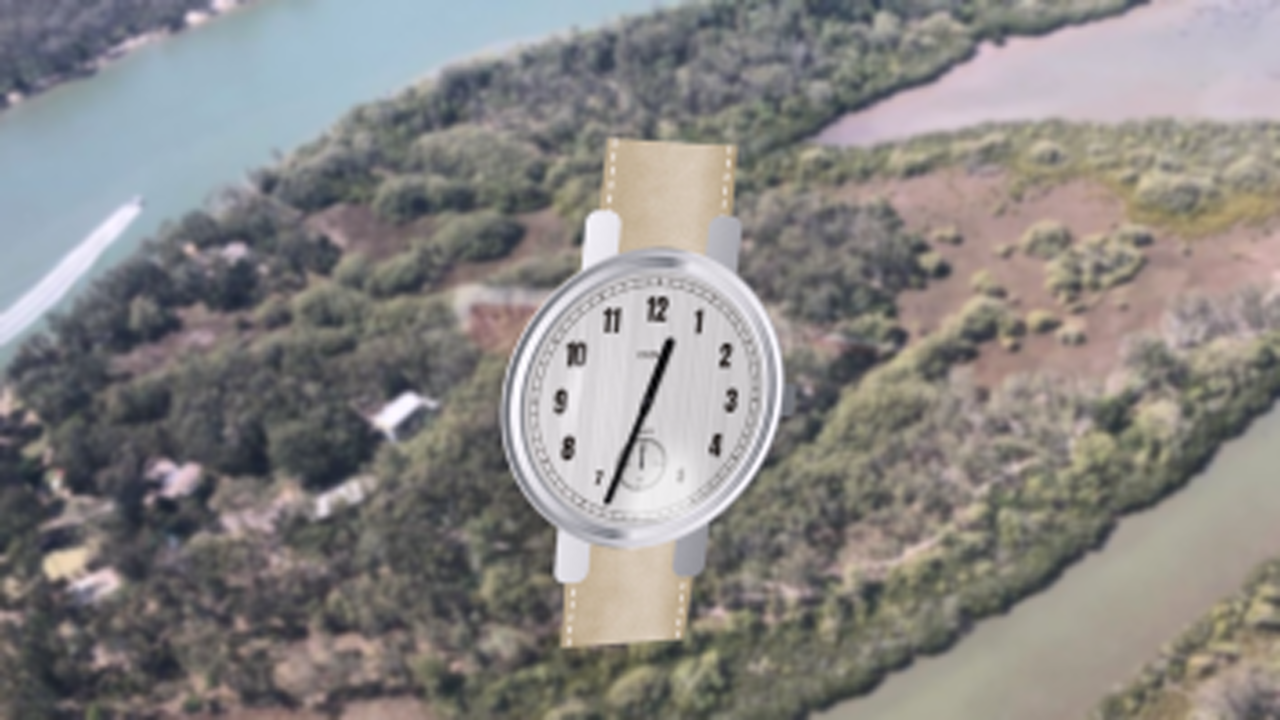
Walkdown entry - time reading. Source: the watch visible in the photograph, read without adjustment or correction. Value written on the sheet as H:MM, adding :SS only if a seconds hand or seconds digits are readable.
12:33
